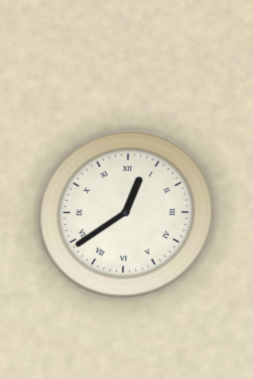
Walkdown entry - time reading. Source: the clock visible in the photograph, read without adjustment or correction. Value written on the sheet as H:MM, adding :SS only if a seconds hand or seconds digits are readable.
12:39
